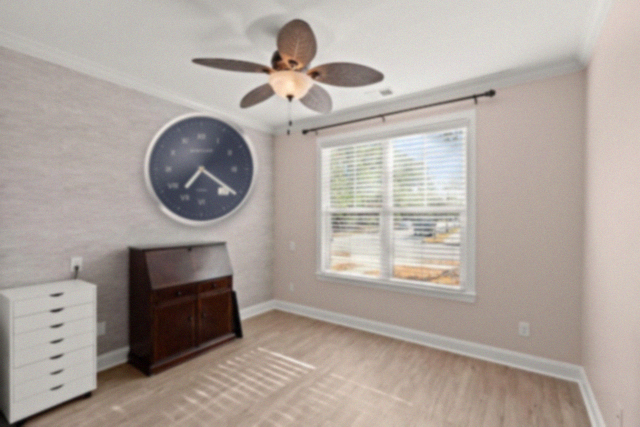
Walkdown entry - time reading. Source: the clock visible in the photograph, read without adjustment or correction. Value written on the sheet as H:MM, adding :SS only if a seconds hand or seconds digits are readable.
7:21
